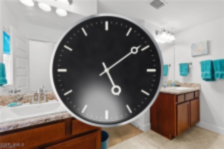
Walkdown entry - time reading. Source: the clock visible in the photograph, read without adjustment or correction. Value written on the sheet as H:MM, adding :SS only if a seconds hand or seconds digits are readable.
5:09
